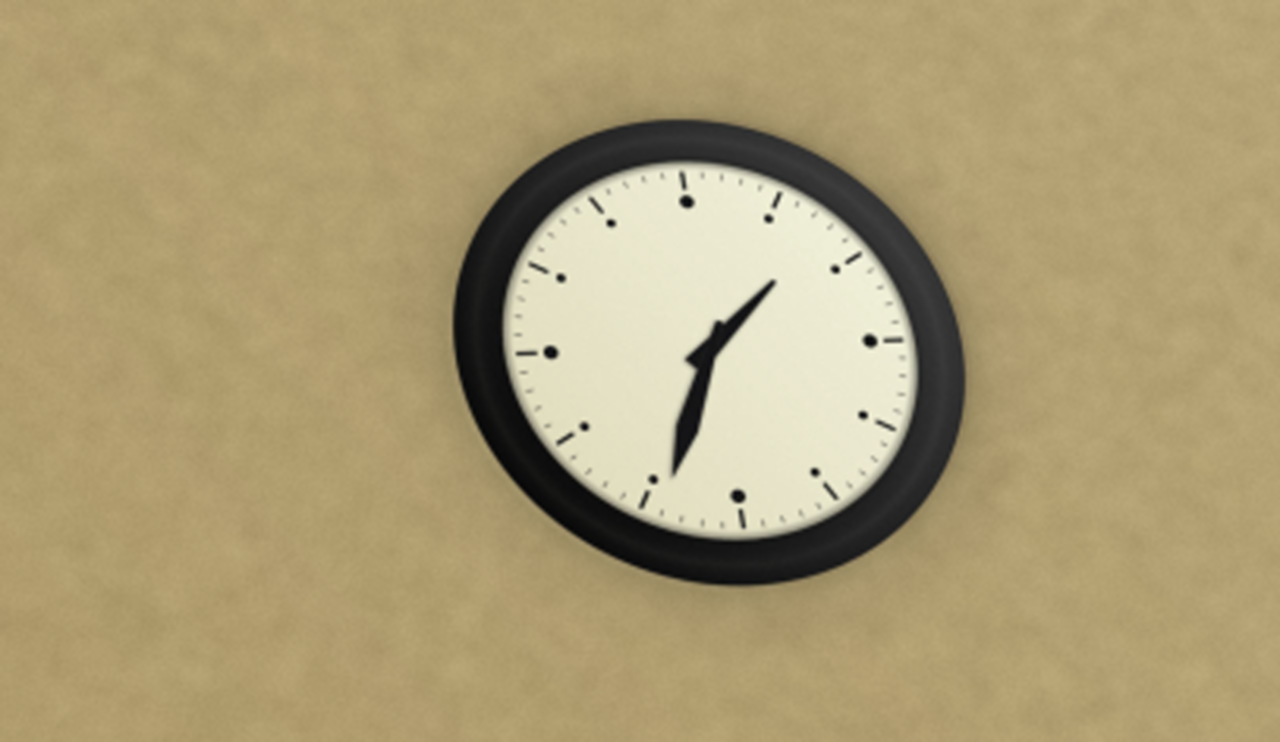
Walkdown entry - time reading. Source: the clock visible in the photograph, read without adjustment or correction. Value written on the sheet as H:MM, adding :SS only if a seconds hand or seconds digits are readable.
1:34
